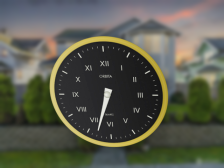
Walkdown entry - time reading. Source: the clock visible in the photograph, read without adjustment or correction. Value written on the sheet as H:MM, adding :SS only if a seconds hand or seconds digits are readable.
6:33
